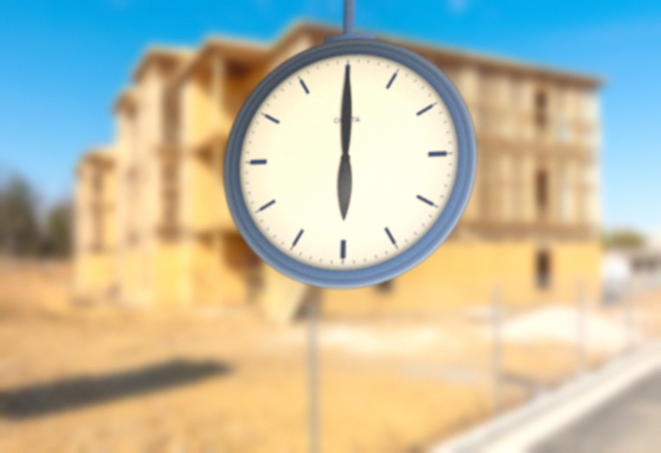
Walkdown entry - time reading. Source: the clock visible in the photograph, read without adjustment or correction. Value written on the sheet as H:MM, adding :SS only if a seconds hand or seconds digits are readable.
6:00
